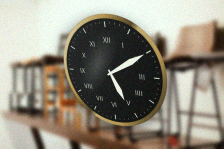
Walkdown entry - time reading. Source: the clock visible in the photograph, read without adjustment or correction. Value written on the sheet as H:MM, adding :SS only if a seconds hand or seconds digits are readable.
5:10
